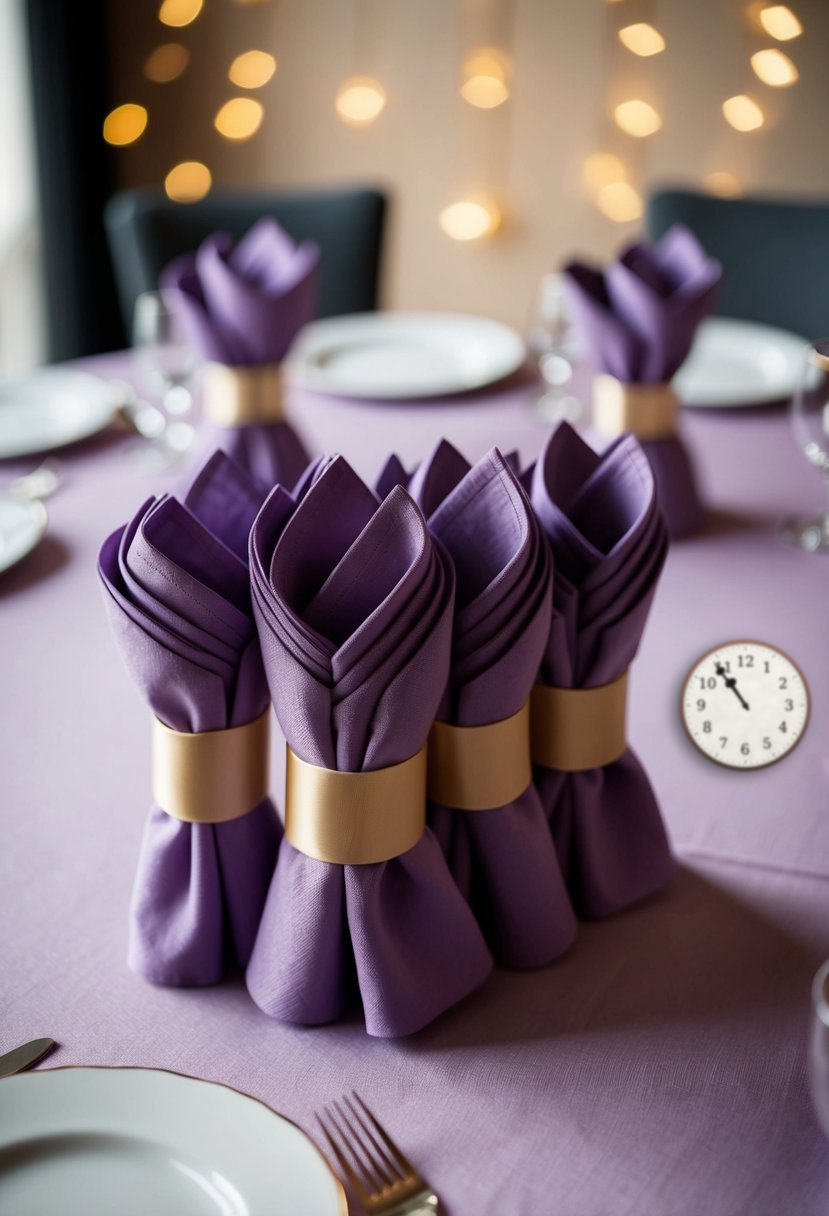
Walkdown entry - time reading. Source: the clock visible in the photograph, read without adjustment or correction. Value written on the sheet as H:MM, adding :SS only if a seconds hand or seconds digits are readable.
10:54
